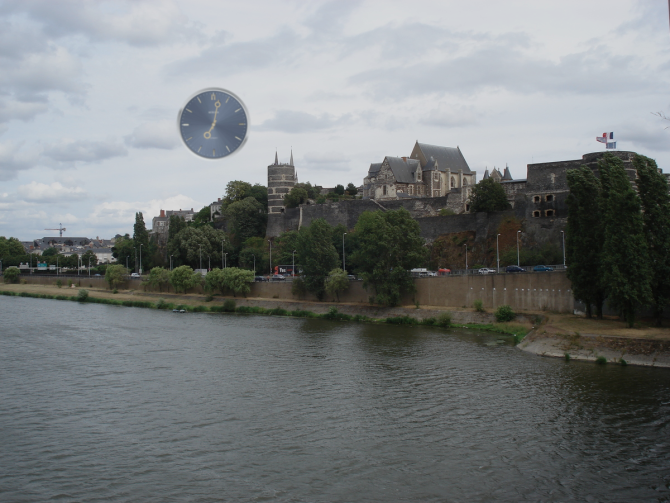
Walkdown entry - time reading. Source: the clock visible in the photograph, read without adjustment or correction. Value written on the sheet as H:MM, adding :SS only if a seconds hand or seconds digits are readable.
7:02
